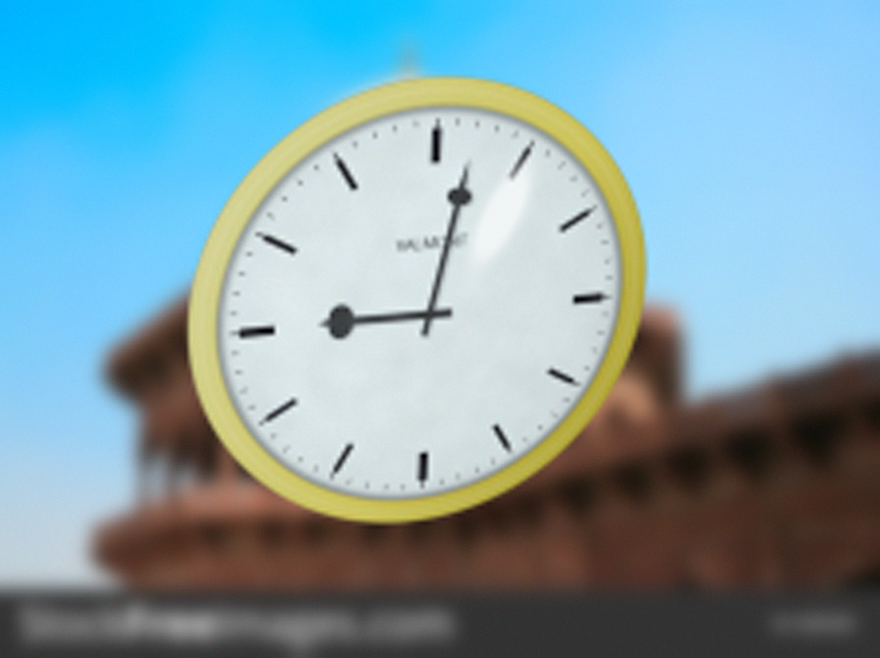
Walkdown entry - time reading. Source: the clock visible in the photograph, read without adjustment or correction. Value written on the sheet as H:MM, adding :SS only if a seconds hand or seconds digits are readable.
9:02
